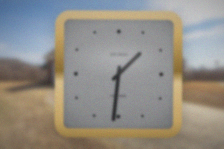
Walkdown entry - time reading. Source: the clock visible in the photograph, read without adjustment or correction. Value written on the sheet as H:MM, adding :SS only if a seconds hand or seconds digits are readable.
1:31
